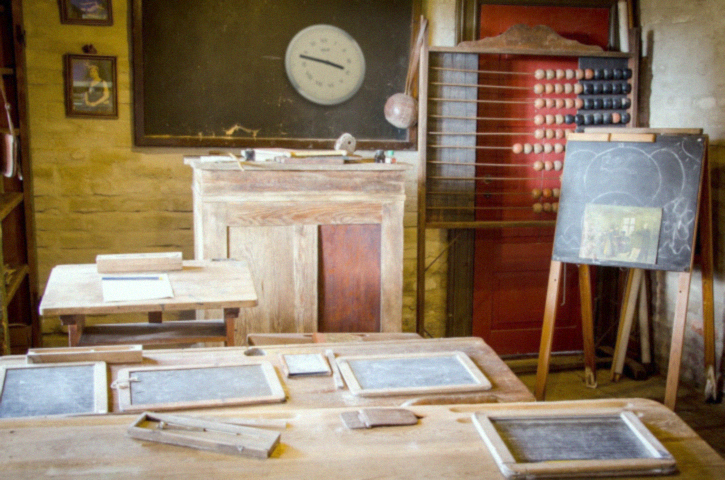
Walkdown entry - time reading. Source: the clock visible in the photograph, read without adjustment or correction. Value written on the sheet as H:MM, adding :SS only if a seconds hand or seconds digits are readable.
3:48
